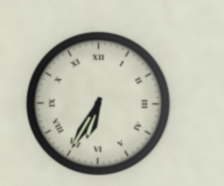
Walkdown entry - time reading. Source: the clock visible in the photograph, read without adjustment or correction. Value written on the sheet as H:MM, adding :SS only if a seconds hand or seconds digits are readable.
6:35
